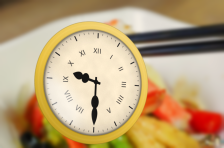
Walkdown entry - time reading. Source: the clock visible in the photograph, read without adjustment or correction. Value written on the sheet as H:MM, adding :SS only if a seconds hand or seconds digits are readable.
9:30
